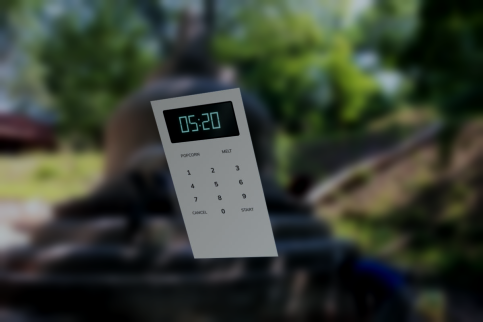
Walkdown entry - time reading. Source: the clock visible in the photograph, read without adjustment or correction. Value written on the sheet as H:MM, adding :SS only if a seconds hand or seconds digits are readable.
5:20
